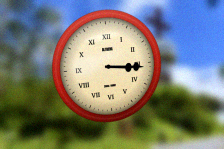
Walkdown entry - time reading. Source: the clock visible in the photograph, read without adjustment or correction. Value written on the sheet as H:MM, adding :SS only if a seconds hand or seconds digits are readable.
3:16
